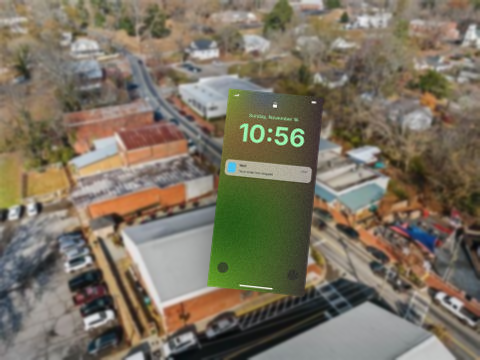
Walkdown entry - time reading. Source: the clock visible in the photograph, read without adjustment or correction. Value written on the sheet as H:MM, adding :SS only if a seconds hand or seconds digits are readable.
10:56
